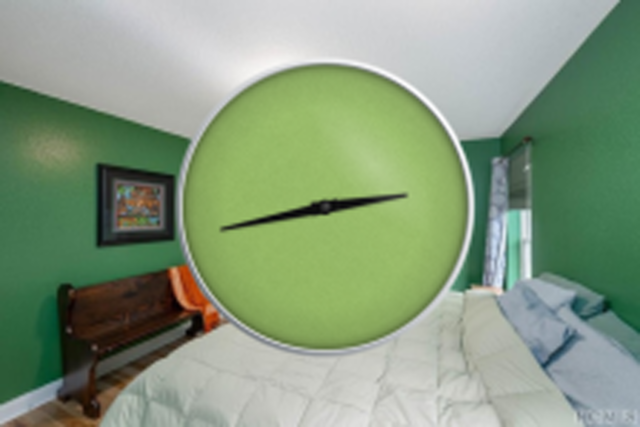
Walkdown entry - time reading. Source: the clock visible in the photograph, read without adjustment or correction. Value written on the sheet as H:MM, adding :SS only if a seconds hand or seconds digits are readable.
2:43
